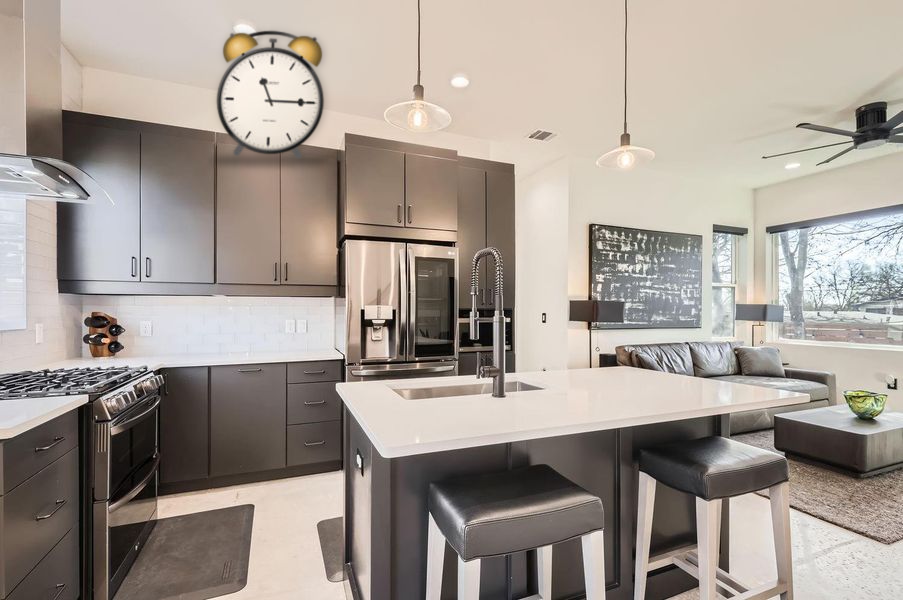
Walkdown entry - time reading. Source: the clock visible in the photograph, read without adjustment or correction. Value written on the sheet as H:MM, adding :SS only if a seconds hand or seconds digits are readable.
11:15
